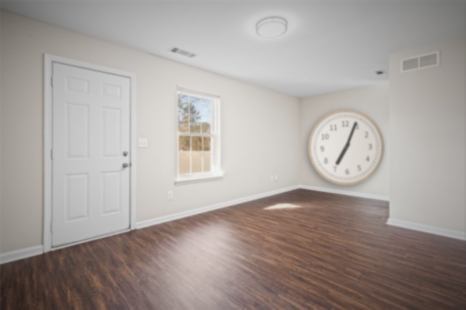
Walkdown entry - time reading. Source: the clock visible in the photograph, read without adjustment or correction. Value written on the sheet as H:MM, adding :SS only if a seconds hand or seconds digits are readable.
7:04
